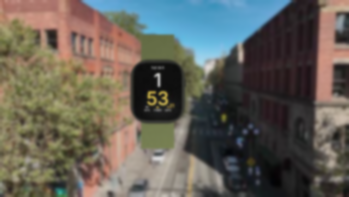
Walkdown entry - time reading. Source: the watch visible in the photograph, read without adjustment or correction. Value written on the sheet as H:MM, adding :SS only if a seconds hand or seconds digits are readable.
1:53
